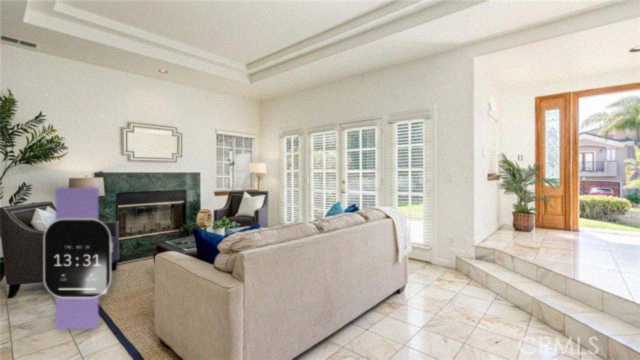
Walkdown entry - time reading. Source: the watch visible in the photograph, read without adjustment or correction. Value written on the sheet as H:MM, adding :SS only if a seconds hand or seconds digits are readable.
13:31
